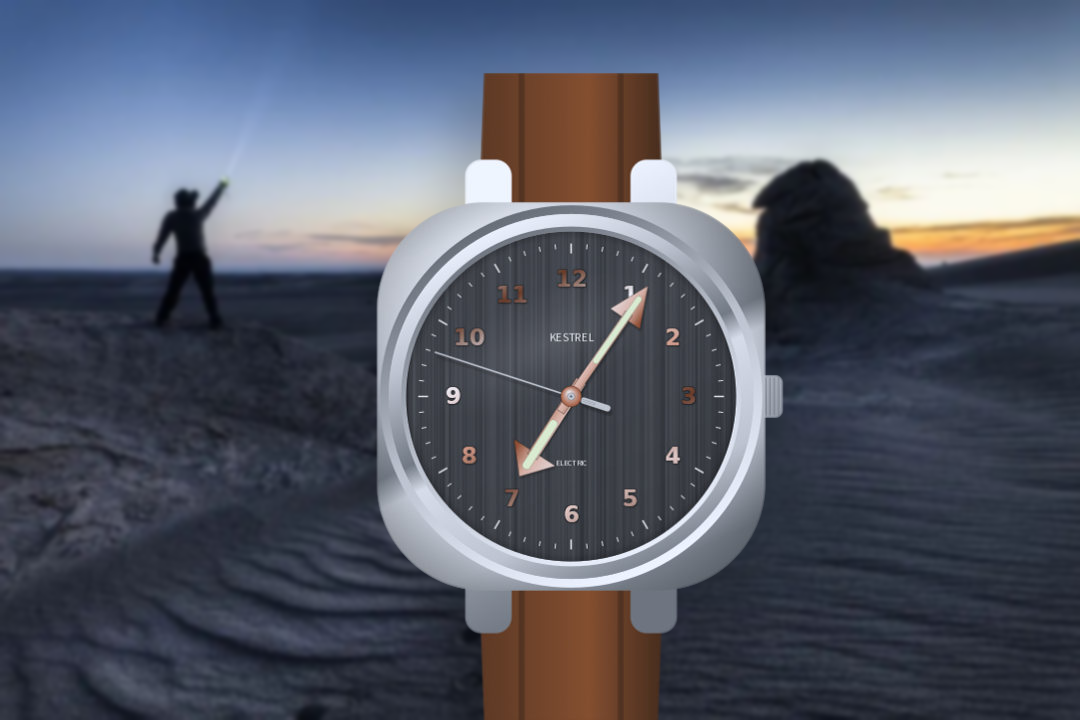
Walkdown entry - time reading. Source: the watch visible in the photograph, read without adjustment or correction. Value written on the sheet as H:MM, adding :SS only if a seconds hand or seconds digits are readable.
7:05:48
